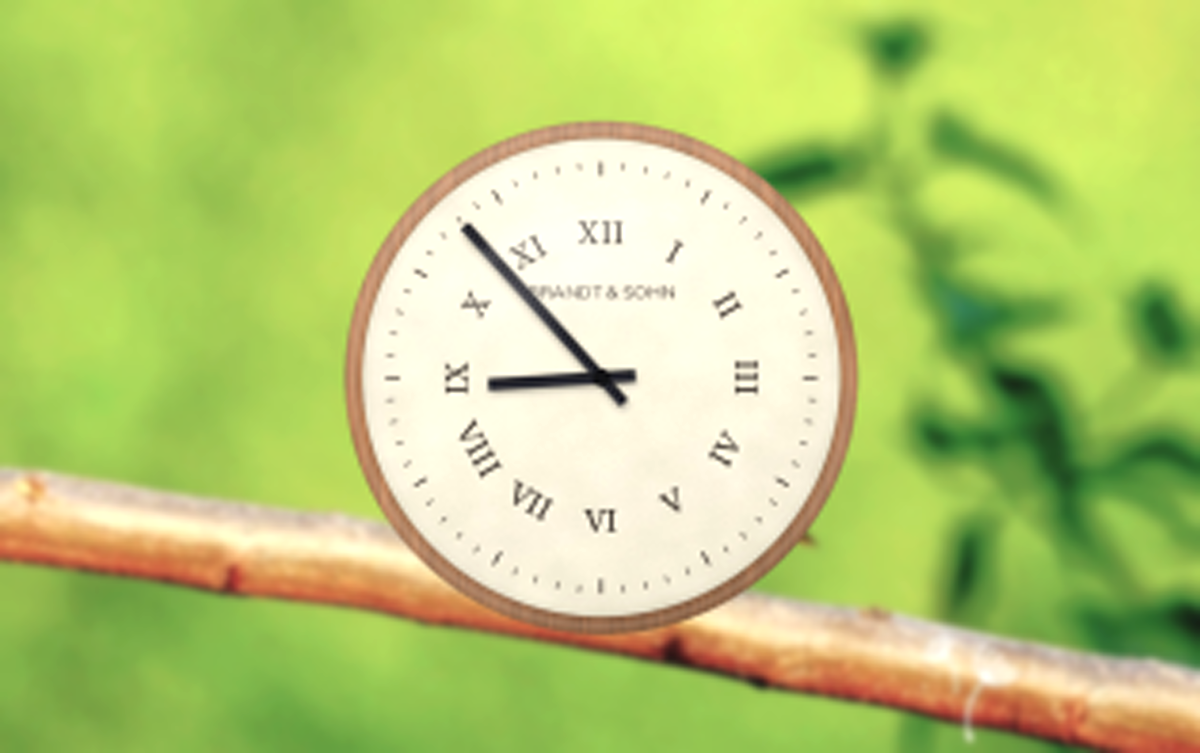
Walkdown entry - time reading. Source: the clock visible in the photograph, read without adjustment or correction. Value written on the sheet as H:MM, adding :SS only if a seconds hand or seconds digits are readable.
8:53
